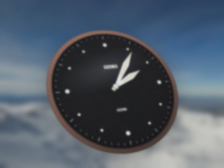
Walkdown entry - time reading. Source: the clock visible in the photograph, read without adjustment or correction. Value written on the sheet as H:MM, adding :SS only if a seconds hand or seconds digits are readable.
2:06
